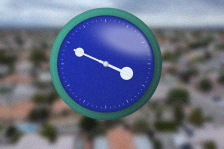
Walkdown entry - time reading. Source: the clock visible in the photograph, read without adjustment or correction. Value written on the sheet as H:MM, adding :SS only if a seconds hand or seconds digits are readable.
3:49
